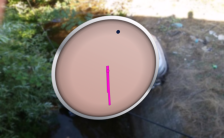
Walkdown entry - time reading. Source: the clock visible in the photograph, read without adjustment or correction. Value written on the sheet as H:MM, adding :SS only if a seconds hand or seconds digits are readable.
5:27
